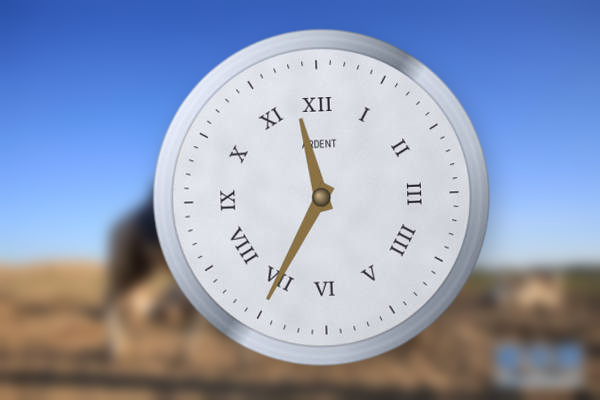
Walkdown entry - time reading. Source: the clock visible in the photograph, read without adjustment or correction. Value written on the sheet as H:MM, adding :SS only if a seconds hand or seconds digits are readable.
11:35
